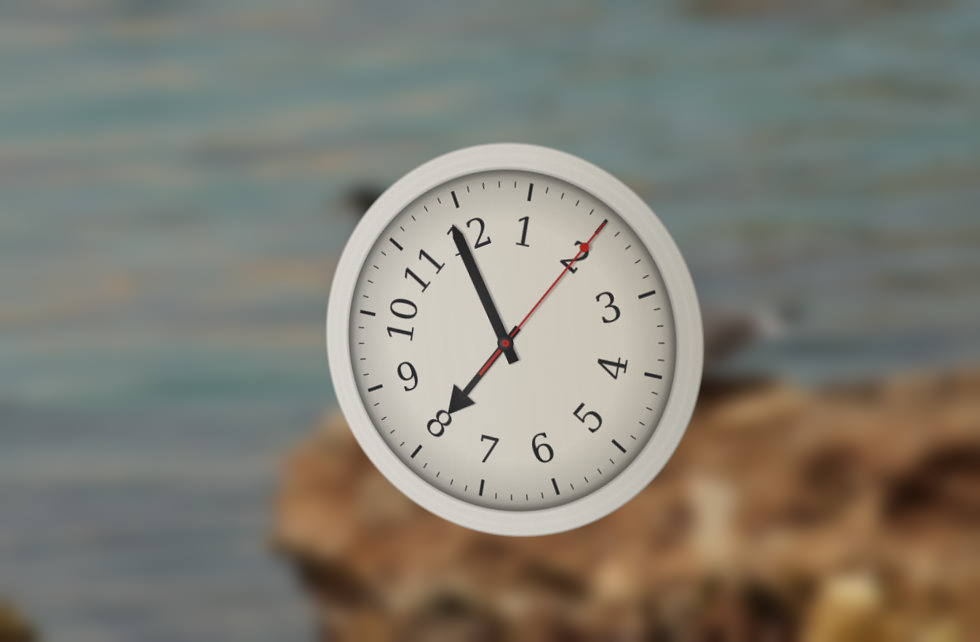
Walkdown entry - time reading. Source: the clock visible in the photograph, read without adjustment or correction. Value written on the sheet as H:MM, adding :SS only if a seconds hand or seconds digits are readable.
7:59:10
